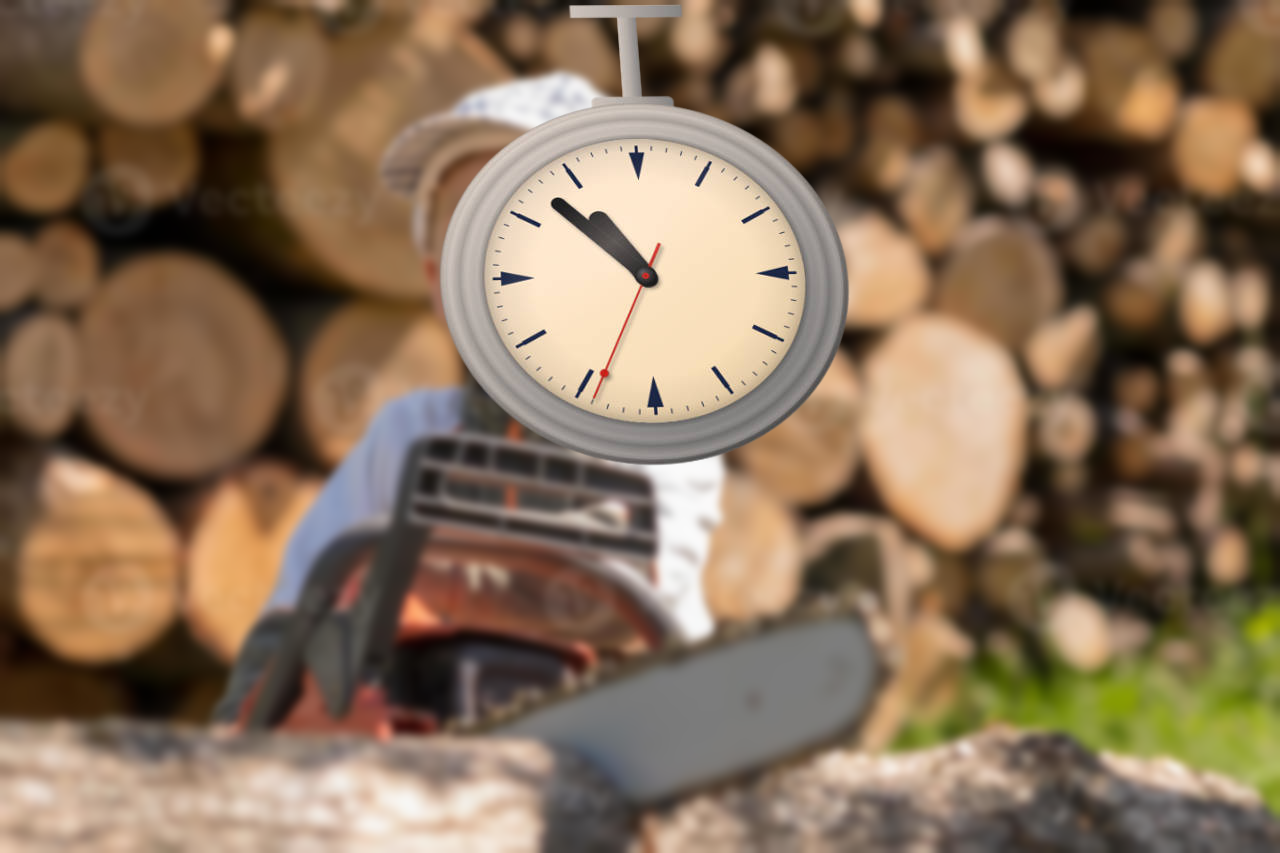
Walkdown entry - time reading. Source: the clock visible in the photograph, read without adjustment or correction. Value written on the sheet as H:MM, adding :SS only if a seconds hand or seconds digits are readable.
10:52:34
